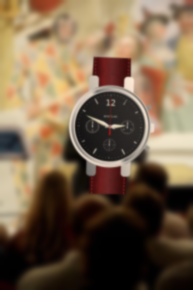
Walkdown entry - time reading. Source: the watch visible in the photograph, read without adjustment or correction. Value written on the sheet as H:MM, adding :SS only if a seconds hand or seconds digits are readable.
2:49
